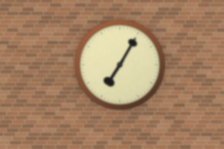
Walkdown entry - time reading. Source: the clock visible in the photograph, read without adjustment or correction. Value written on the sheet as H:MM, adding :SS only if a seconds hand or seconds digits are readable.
7:05
